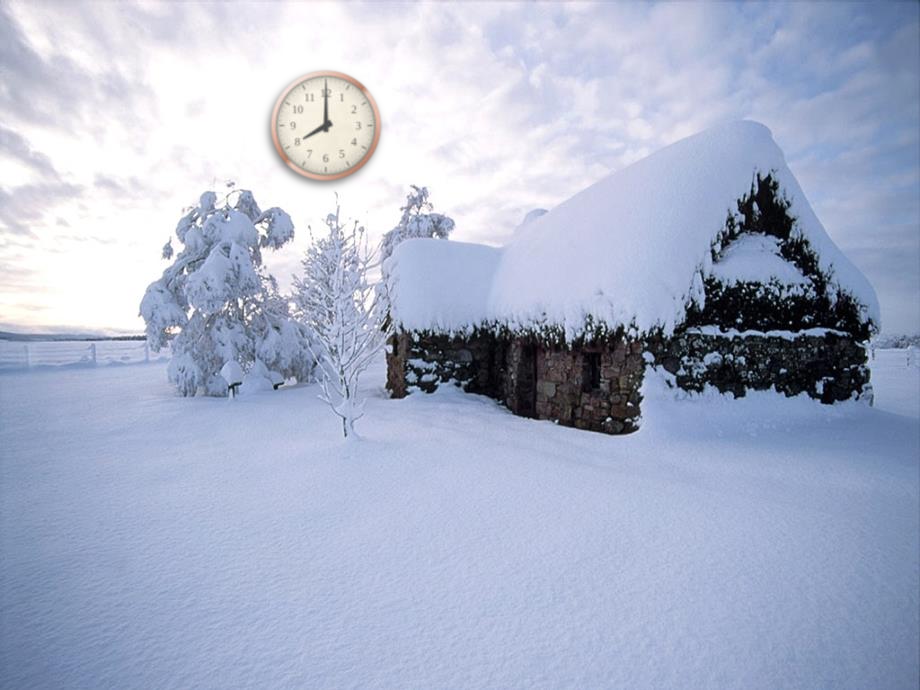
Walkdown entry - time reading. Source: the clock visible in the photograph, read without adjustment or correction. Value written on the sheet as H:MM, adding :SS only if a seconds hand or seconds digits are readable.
8:00
